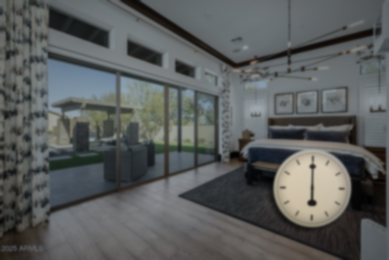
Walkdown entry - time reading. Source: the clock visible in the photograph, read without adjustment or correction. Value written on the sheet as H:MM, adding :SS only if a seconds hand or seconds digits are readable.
6:00
